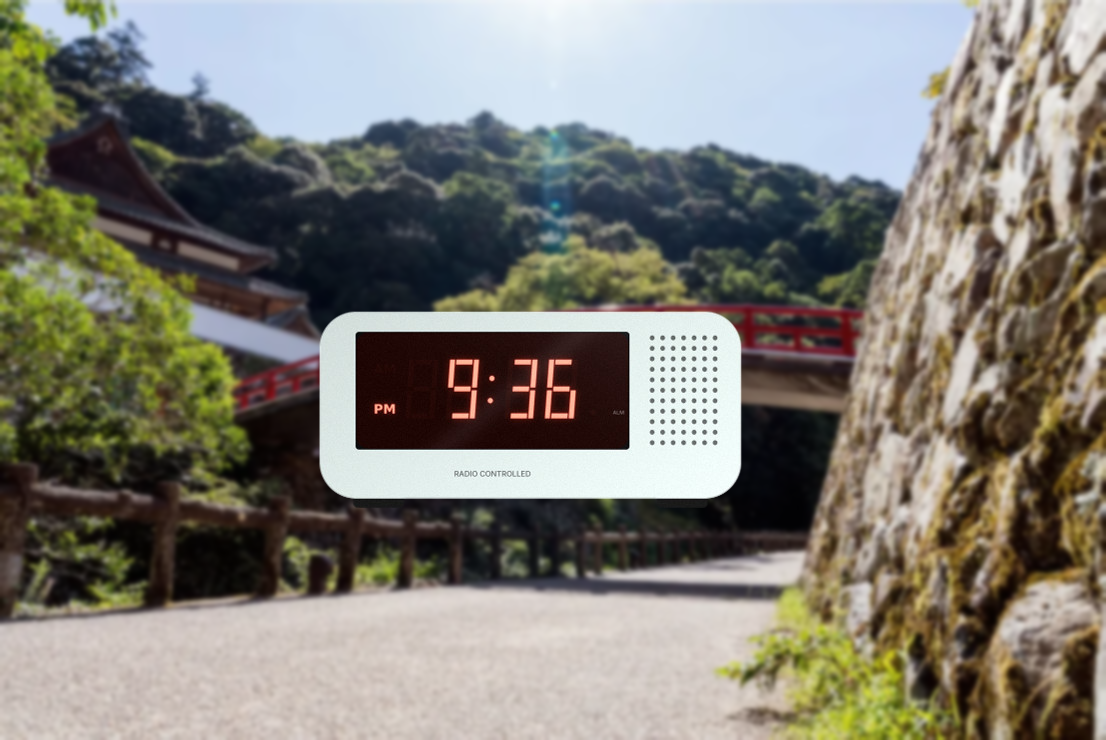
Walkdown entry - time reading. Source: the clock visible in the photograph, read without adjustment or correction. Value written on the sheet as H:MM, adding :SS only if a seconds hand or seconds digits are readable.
9:36
